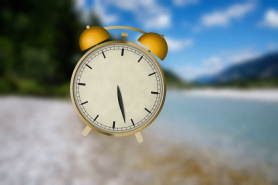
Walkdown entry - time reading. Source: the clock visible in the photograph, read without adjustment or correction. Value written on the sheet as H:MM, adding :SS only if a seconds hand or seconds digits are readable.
5:27
